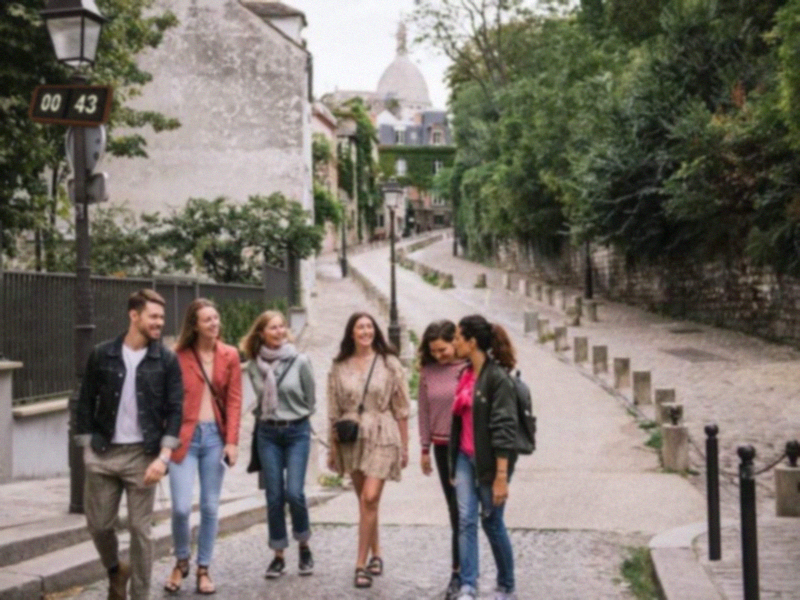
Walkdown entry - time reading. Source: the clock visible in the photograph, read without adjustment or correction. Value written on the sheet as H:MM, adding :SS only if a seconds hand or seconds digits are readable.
0:43
